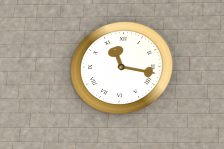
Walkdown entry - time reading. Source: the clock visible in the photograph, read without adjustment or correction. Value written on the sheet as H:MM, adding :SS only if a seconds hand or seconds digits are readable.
11:17
